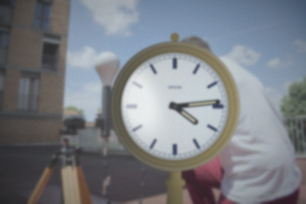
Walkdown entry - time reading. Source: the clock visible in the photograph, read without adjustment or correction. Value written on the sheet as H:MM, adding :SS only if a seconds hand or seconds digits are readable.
4:14
